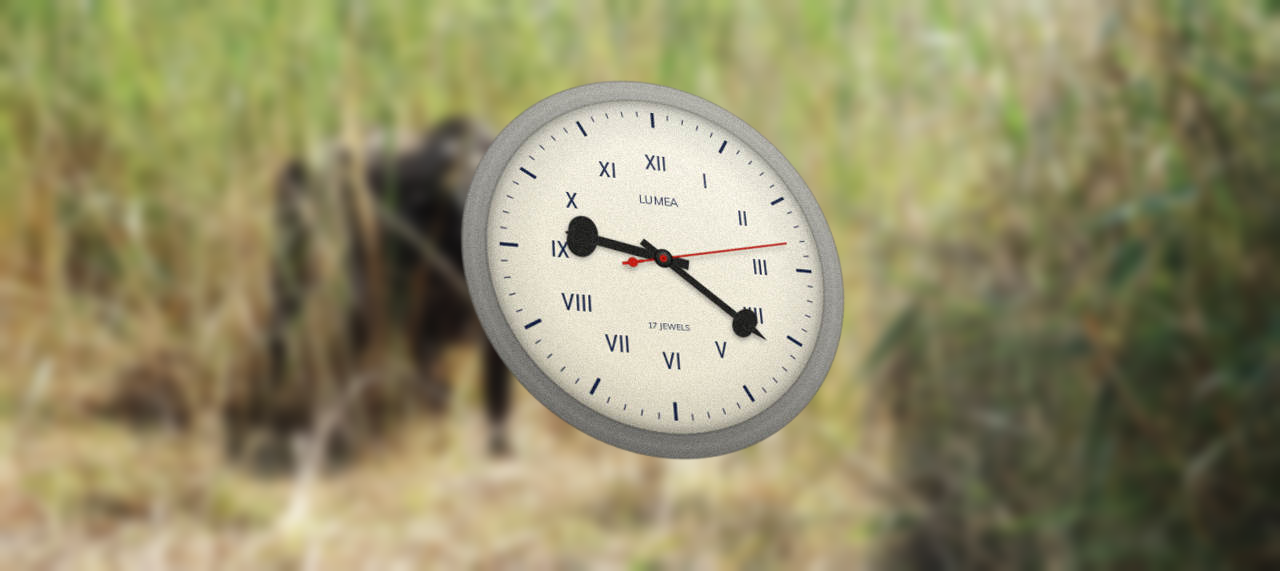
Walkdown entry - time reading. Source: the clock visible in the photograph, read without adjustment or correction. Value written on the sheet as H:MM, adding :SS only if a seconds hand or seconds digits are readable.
9:21:13
